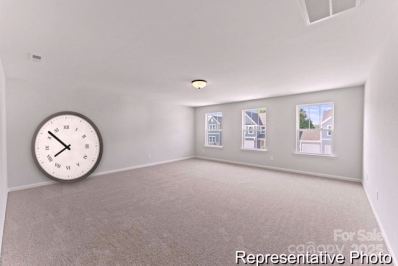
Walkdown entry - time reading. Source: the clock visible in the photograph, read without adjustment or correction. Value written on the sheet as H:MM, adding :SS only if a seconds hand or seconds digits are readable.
7:52
